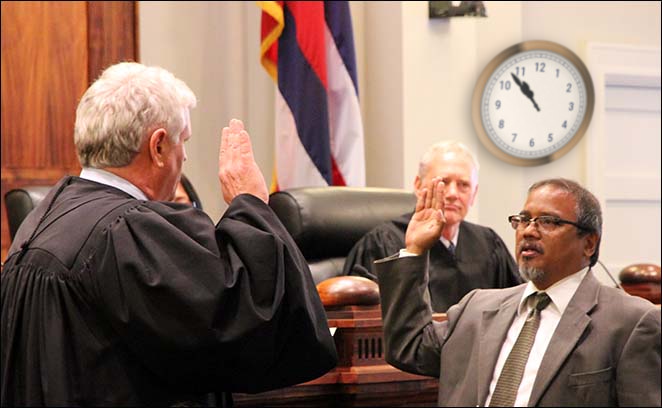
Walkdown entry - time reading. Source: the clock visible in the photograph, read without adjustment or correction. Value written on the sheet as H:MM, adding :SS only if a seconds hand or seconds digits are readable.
10:53
